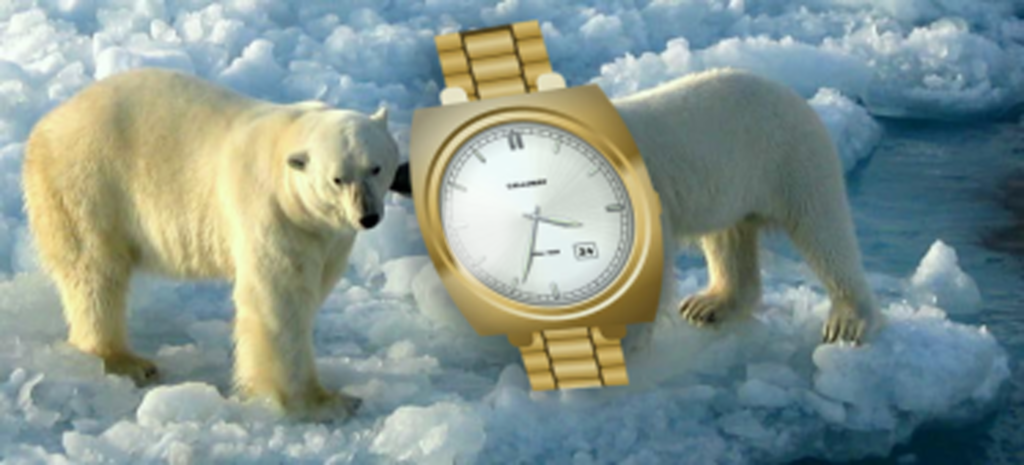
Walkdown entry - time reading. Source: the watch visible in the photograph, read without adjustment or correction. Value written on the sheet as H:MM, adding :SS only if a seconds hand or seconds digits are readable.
3:34
